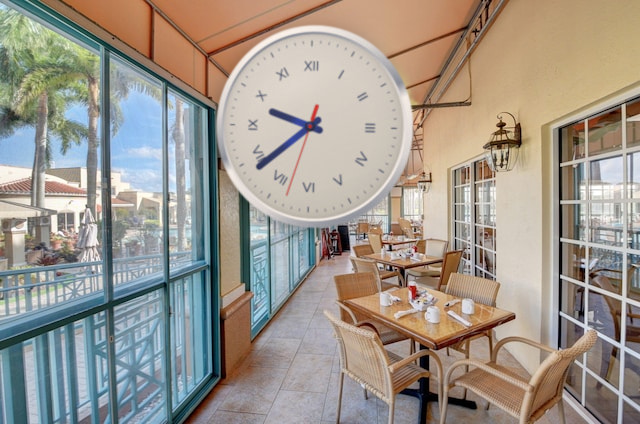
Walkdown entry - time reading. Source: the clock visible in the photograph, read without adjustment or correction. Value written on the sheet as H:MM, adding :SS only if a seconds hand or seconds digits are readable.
9:38:33
